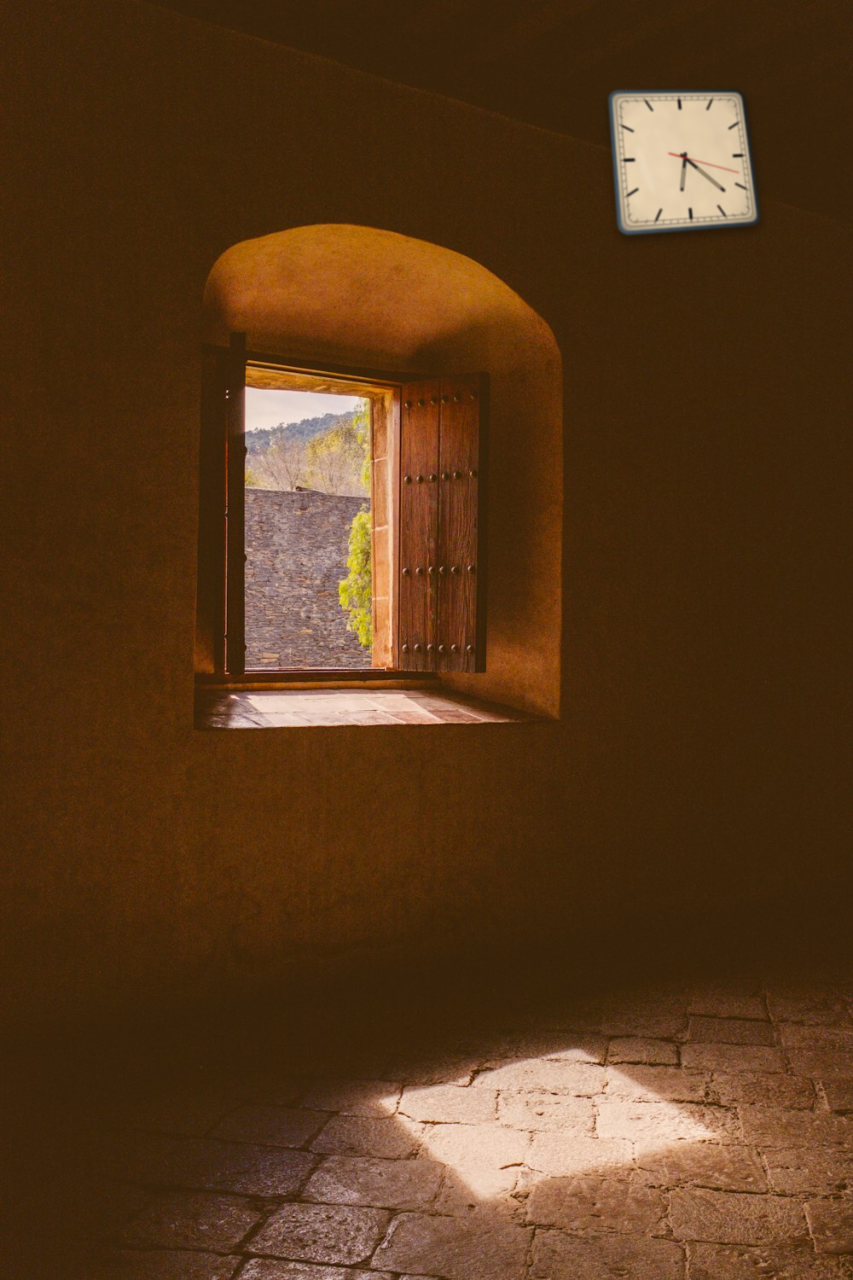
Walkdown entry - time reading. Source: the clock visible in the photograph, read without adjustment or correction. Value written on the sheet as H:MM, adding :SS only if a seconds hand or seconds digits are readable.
6:22:18
